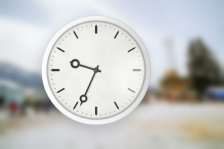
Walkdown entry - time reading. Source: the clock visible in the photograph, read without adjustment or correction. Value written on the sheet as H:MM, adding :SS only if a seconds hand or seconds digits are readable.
9:34
